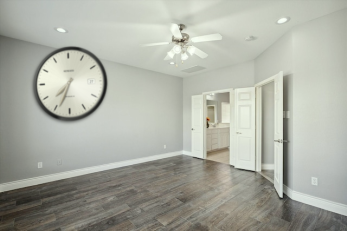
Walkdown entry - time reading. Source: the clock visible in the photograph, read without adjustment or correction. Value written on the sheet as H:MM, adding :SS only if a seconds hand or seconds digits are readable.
7:34
